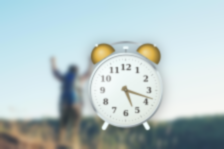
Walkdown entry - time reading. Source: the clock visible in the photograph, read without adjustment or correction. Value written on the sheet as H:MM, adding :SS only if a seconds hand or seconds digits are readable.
5:18
